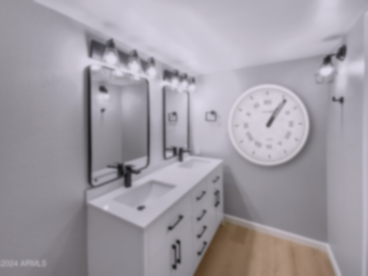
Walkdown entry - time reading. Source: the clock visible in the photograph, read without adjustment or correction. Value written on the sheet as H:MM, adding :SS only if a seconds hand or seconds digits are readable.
1:06
